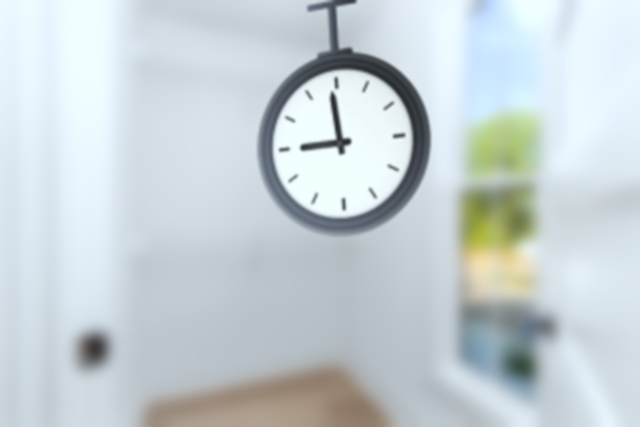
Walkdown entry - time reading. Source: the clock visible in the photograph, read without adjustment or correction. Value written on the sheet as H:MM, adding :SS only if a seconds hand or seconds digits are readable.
8:59
